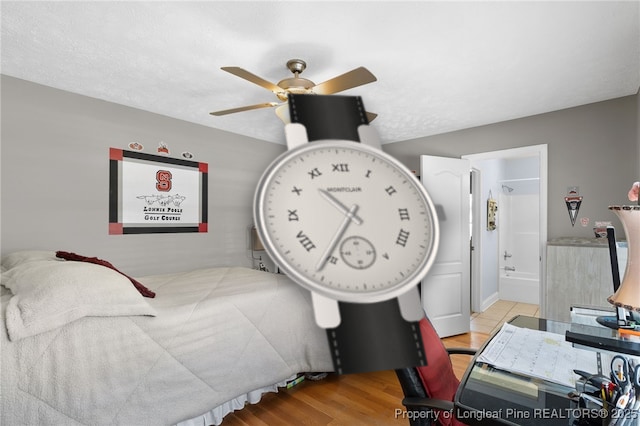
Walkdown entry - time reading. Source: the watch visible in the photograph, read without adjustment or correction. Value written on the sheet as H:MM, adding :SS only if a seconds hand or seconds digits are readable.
10:36
